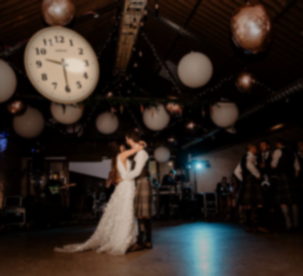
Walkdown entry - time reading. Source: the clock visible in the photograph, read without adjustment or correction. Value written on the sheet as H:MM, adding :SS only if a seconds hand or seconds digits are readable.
9:30
